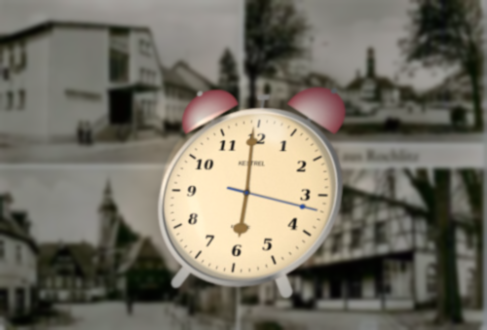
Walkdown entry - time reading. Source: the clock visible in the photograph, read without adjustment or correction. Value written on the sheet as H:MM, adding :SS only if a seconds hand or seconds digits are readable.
5:59:17
